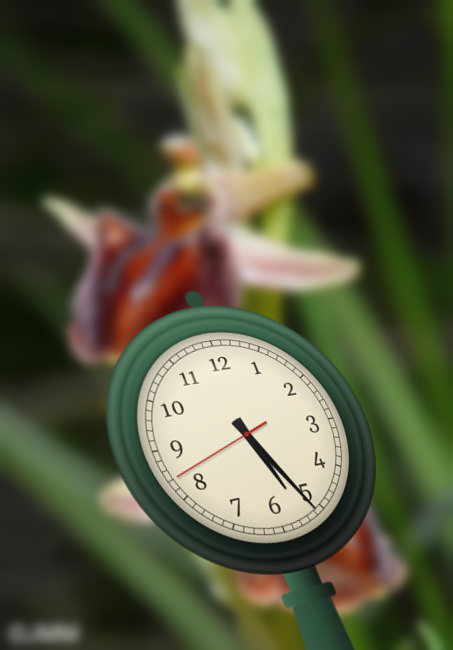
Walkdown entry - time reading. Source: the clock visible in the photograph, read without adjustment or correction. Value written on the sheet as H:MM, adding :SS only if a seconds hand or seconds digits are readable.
5:25:42
